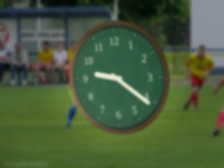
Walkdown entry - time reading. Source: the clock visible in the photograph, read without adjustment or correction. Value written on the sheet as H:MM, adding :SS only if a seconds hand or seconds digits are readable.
9:21
